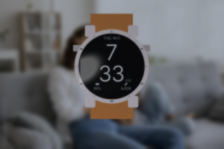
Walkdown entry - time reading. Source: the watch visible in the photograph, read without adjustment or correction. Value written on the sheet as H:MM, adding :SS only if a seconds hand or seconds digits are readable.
7:33
